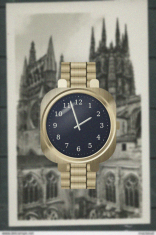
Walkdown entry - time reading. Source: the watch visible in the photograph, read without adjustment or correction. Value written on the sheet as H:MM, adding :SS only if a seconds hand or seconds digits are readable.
1:57
